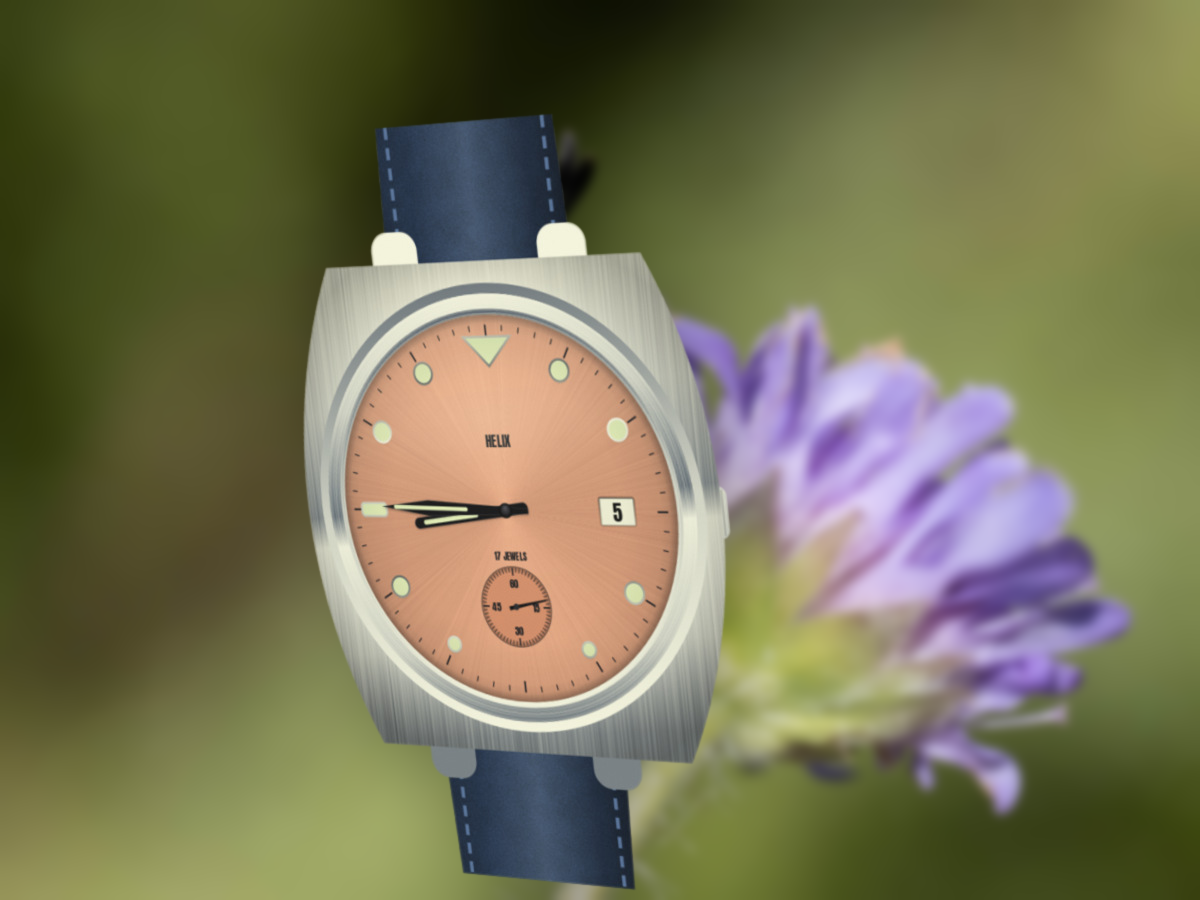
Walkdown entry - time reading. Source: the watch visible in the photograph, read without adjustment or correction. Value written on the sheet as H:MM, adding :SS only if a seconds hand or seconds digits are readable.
8:45:13
